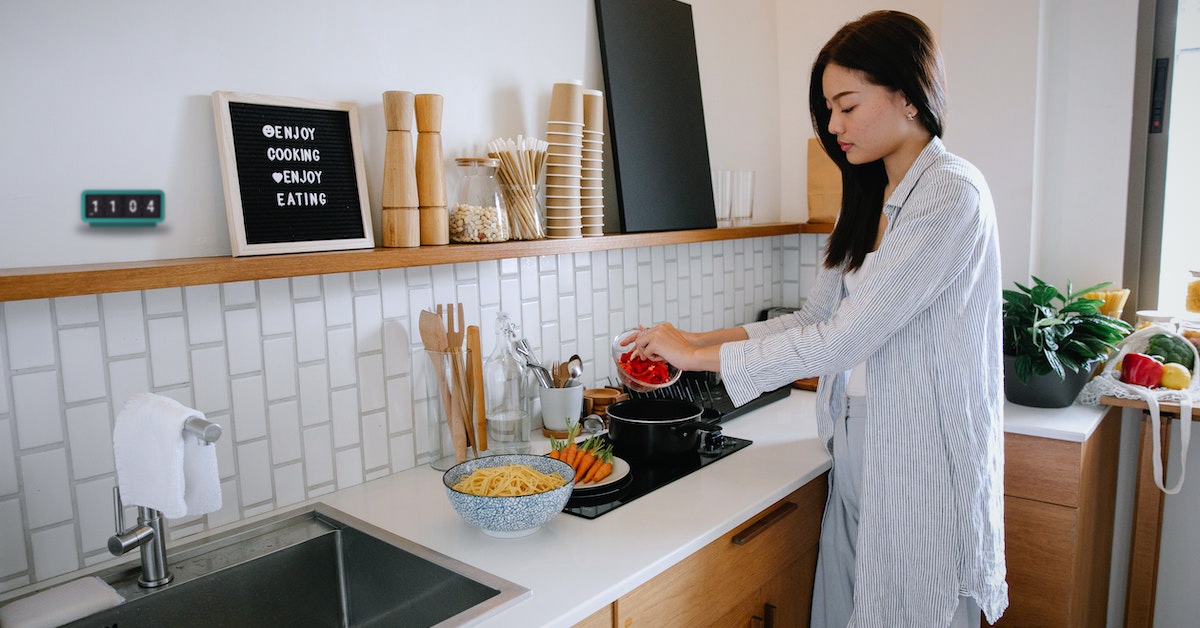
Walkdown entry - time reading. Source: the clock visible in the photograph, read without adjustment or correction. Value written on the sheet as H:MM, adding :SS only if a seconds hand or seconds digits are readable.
11:04
